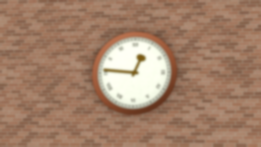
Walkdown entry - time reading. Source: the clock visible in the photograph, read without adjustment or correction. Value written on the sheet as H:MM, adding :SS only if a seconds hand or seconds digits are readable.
12:46
